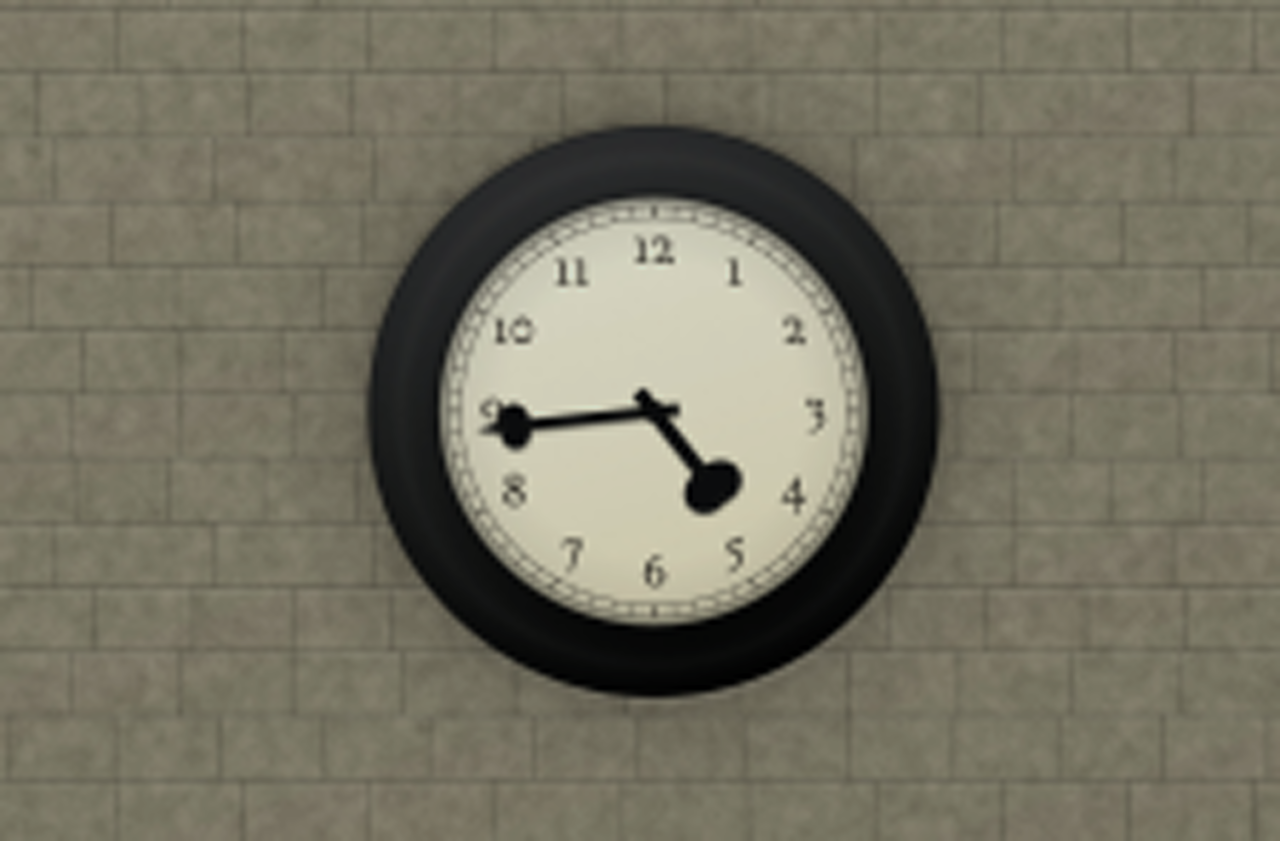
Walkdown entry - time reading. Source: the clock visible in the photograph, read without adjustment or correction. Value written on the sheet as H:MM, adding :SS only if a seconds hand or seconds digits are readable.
4:44
